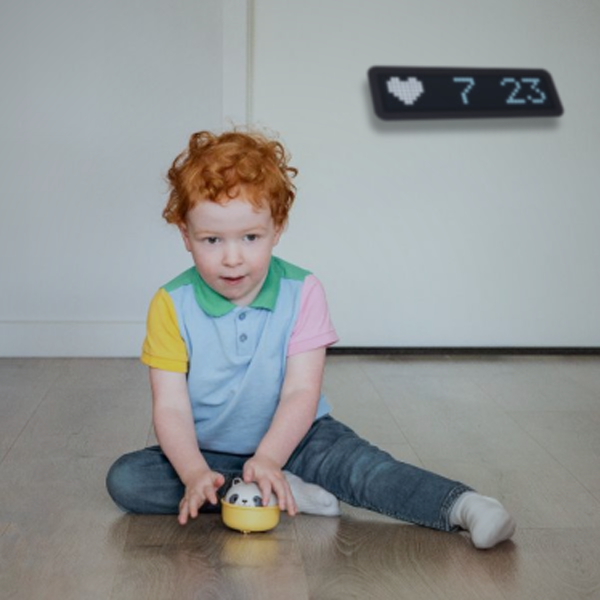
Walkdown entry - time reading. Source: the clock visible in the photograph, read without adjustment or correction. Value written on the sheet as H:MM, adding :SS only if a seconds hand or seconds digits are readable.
7:23
